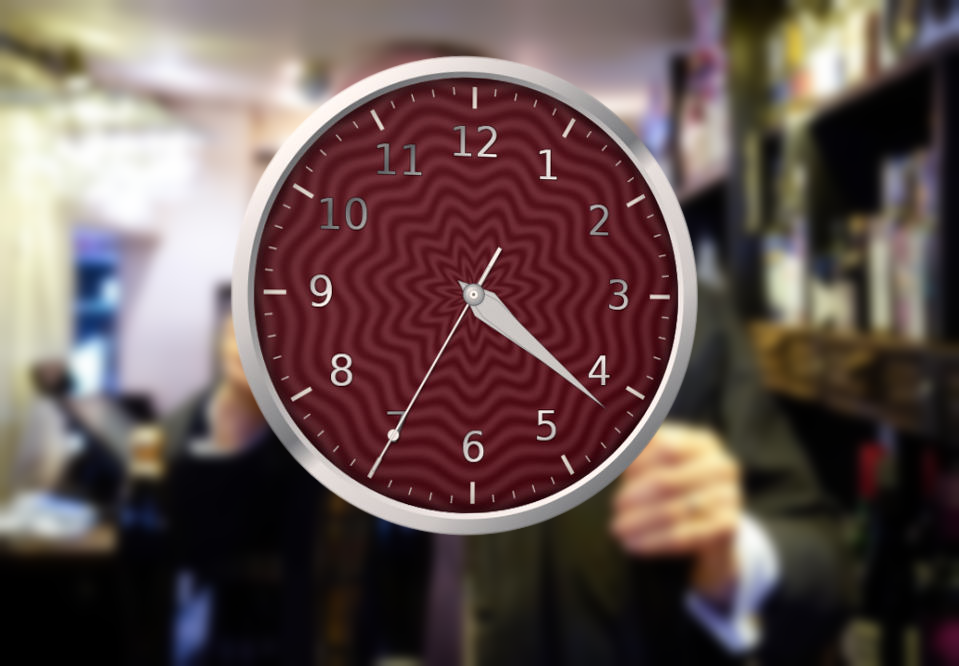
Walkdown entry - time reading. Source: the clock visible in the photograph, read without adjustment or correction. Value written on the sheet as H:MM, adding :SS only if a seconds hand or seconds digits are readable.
4:21:35
